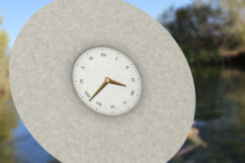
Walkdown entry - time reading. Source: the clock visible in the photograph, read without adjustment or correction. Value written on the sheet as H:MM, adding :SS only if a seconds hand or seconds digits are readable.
3:38
